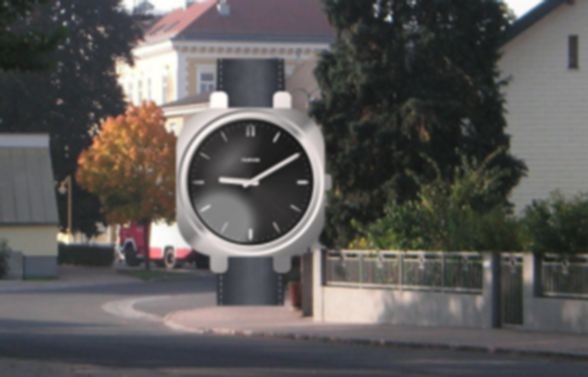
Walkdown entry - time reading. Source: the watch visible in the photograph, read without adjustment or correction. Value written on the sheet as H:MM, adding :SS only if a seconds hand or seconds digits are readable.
9:10
